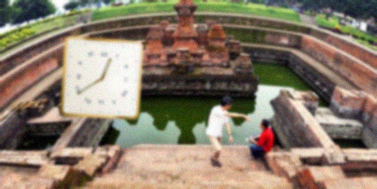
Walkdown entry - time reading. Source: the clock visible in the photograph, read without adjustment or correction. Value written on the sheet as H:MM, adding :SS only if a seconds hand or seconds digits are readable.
12:39
